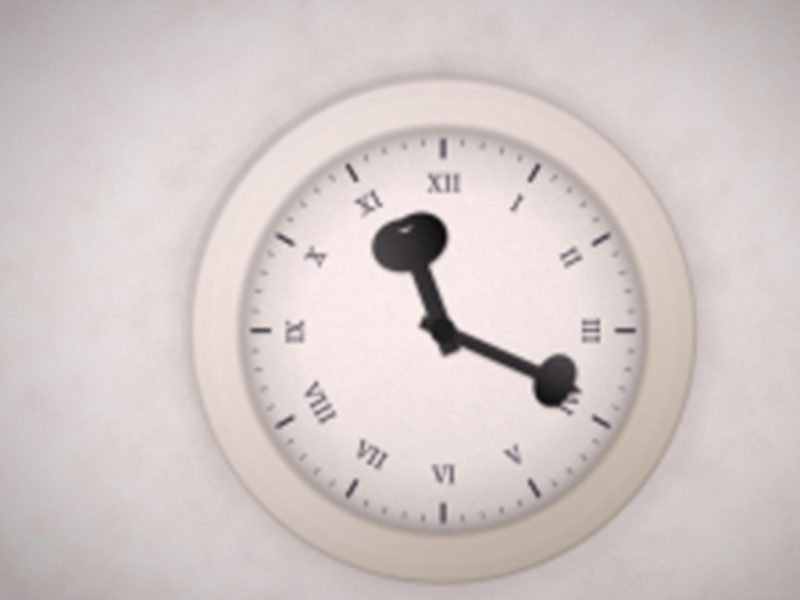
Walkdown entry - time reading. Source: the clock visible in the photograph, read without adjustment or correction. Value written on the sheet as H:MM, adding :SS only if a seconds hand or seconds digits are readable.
11:19
